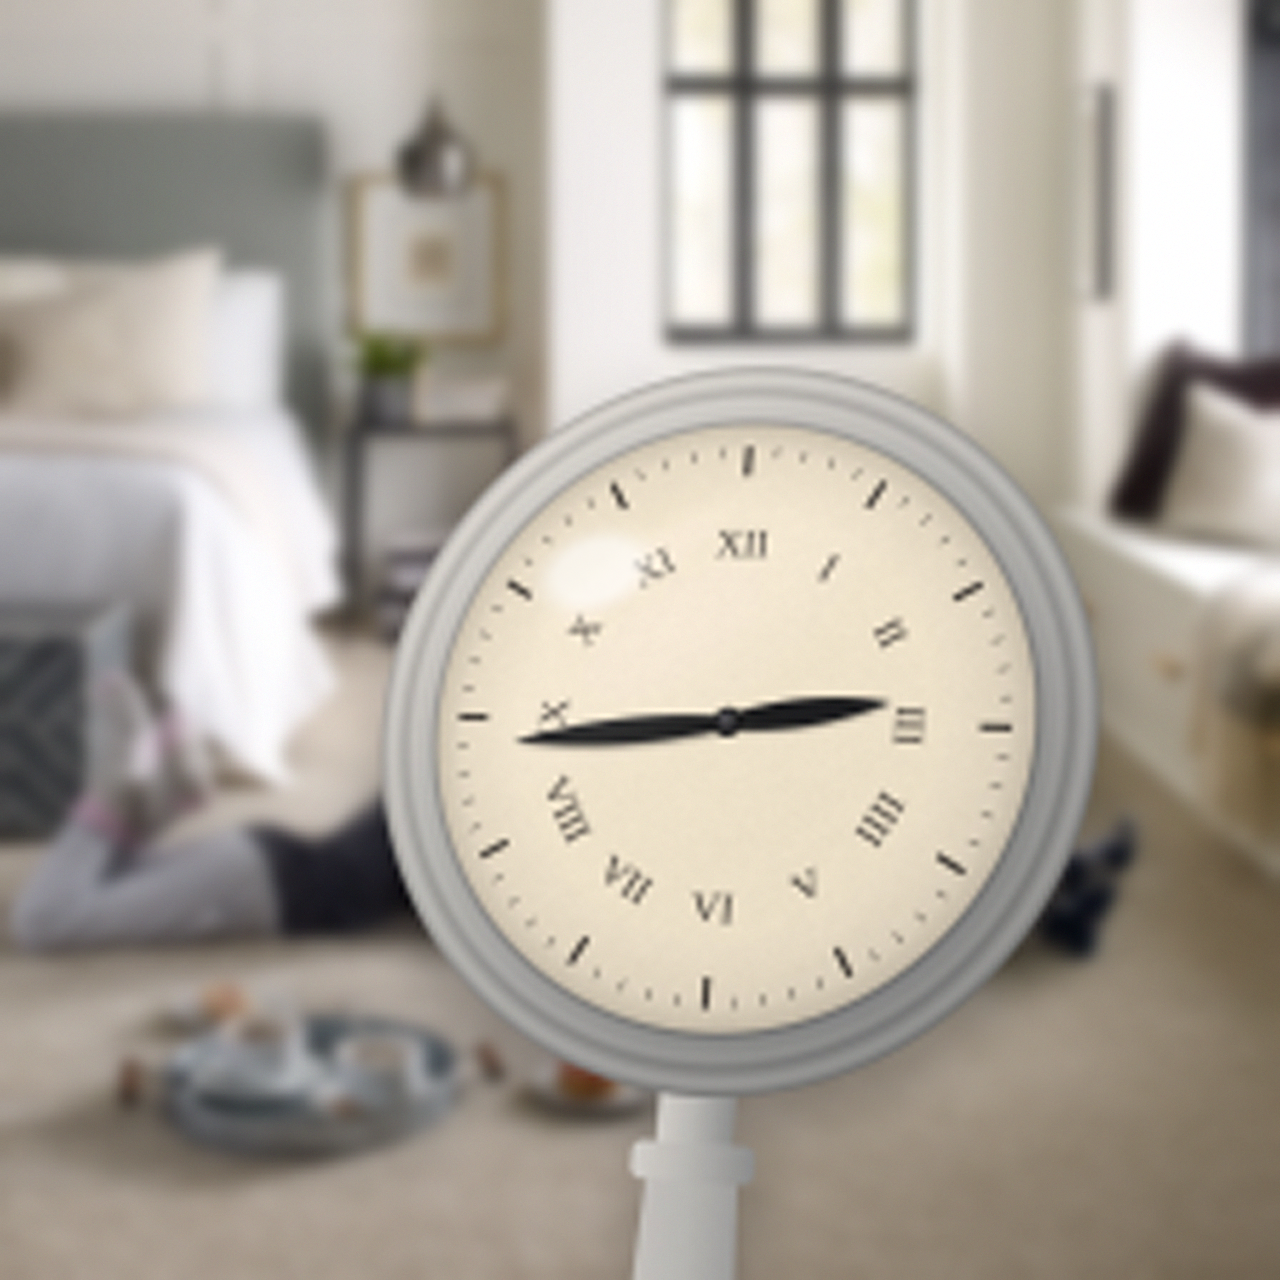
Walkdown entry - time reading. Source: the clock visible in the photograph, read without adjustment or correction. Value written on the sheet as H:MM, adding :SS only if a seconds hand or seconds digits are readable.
2:44
